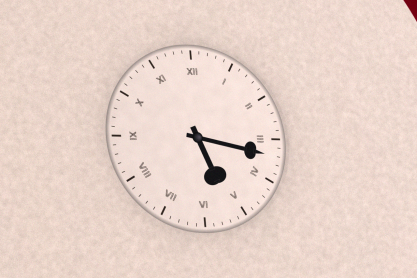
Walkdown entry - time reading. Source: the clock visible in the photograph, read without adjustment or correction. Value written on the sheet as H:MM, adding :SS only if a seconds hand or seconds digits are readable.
5:17
